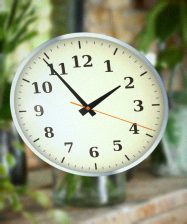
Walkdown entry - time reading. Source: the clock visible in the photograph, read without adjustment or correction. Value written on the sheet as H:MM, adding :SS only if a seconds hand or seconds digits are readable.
1:54:19
